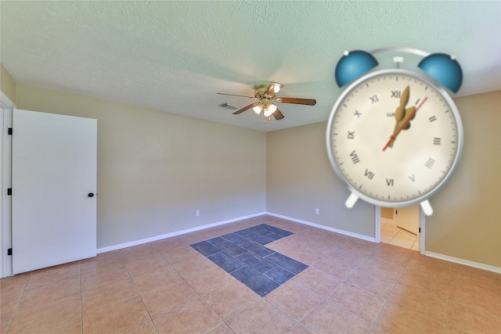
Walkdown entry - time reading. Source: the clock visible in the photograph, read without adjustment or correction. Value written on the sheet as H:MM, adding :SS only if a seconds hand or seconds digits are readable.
1:02:06
